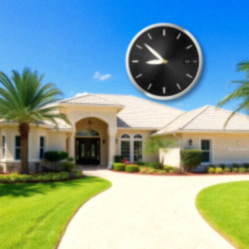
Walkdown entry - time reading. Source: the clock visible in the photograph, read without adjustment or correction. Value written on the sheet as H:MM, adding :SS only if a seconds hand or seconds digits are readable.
8:52
